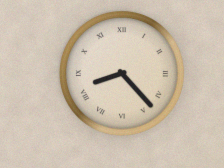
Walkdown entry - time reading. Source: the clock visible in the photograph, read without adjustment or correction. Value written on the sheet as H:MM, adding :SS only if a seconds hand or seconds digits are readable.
8:23
